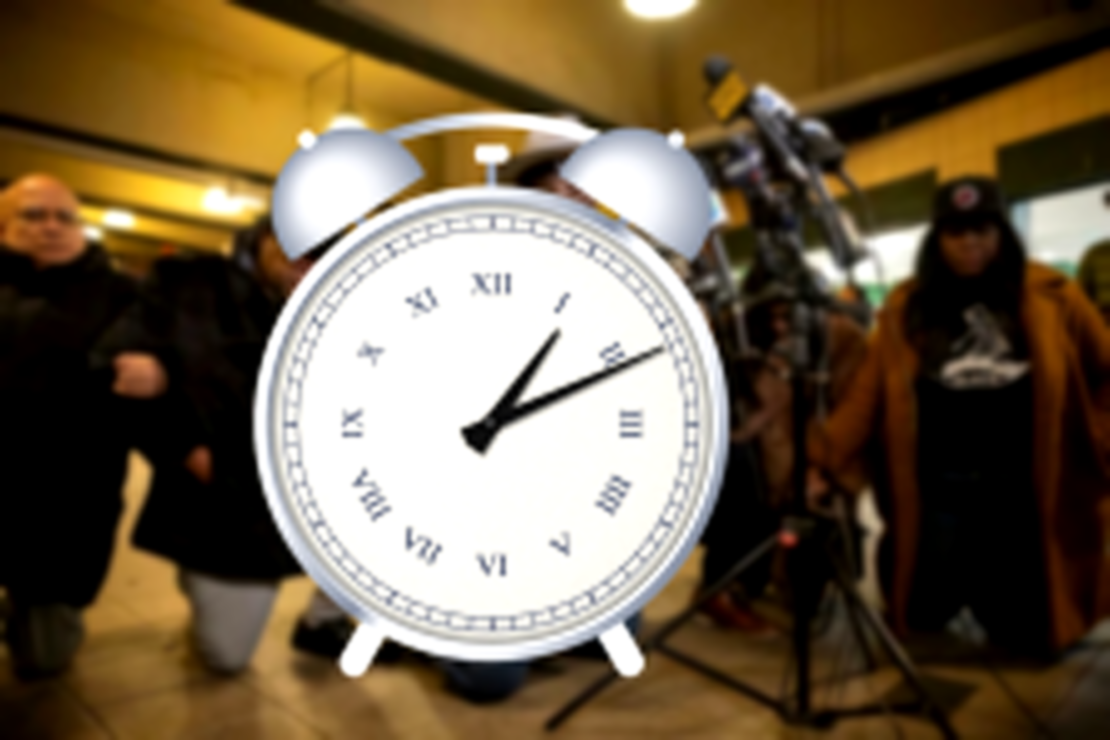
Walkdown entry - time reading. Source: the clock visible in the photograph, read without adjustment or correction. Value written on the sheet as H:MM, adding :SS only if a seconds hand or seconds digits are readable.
1:11
